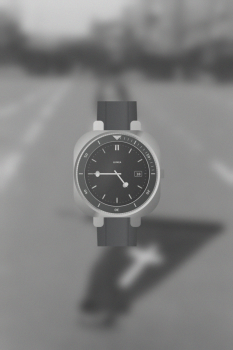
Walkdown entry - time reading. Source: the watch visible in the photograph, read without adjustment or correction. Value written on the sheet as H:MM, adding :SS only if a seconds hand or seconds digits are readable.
4:45
